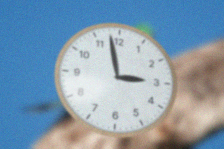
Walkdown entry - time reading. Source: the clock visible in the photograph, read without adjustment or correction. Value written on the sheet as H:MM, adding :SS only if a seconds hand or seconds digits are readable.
2:58
